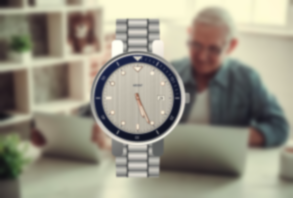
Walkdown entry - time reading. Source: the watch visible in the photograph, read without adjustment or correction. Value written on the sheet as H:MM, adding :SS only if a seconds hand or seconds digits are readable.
5:26
